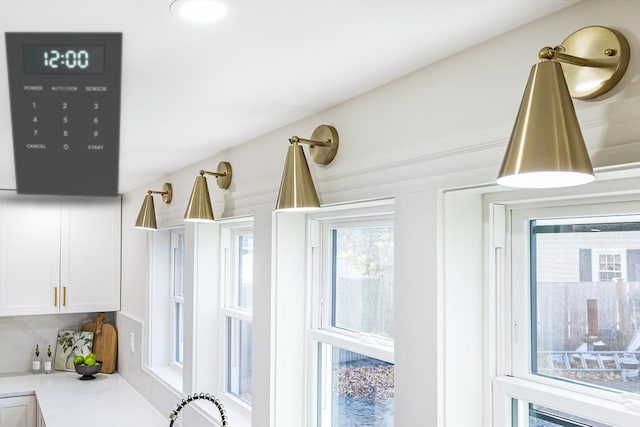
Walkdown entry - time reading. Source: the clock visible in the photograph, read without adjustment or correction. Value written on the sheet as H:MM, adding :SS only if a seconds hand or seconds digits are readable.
12:00
